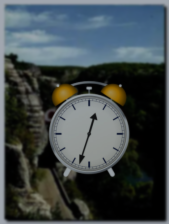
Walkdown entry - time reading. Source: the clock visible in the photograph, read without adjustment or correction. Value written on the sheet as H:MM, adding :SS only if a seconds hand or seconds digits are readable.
12:33
